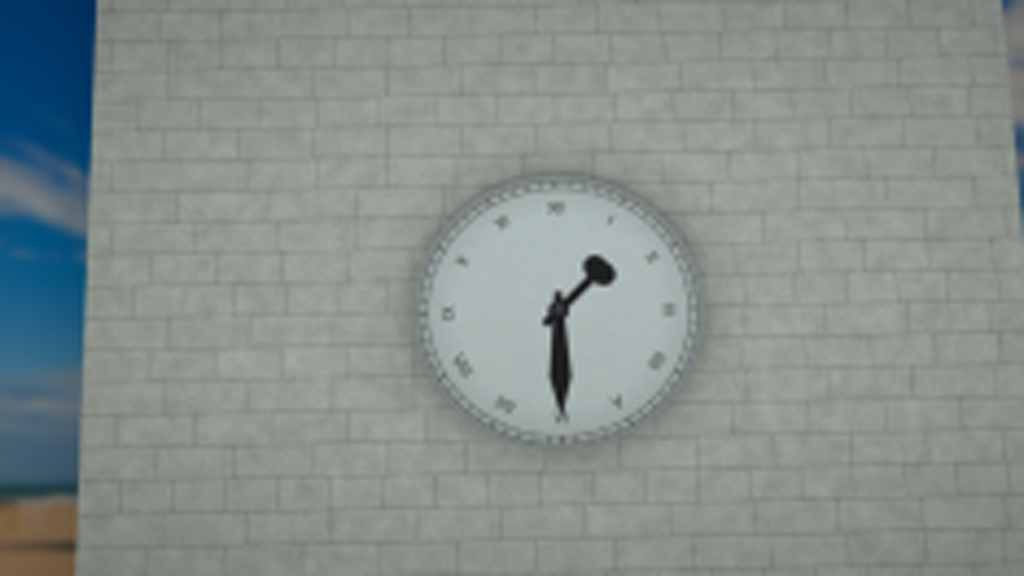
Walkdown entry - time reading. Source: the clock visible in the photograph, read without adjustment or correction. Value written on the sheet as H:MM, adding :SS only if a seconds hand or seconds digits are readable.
1:30
